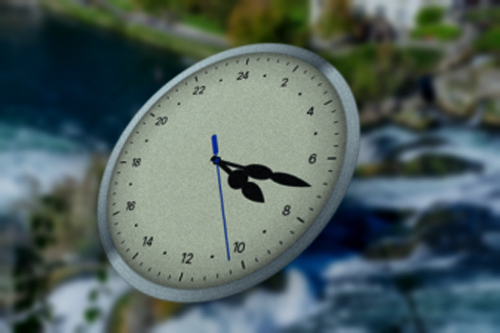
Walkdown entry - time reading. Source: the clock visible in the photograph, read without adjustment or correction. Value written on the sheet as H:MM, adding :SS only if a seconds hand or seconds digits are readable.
8:17:26
